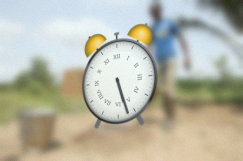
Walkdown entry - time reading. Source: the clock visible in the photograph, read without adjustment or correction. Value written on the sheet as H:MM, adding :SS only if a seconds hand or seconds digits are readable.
5:27
